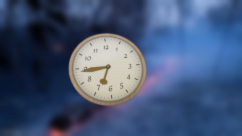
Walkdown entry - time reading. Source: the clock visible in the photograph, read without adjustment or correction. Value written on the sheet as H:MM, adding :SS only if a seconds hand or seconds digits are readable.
6:44
